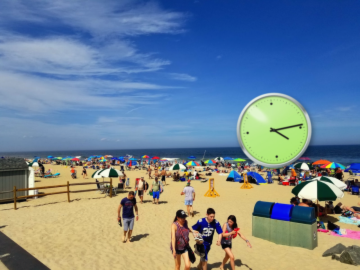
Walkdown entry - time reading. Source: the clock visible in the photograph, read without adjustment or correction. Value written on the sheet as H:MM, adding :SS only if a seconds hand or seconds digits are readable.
4:14
